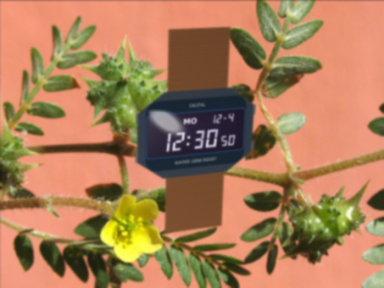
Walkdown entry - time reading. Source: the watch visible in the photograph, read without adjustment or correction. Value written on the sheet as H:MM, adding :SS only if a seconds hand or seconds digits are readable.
12:30
